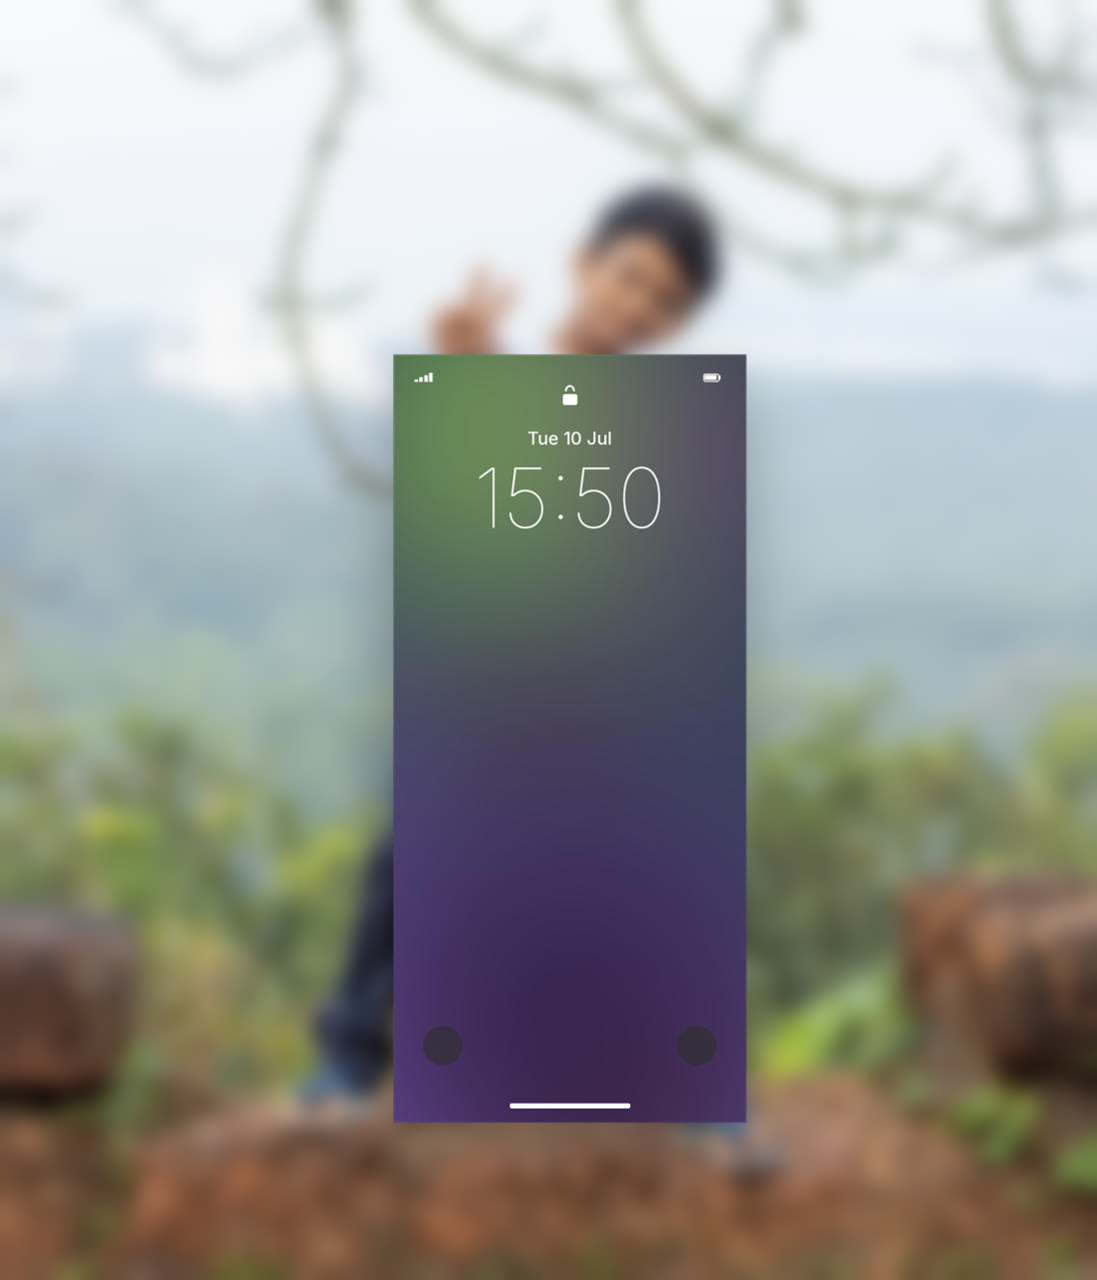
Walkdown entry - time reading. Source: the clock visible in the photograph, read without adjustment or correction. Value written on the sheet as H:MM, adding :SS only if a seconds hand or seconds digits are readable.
15:50
